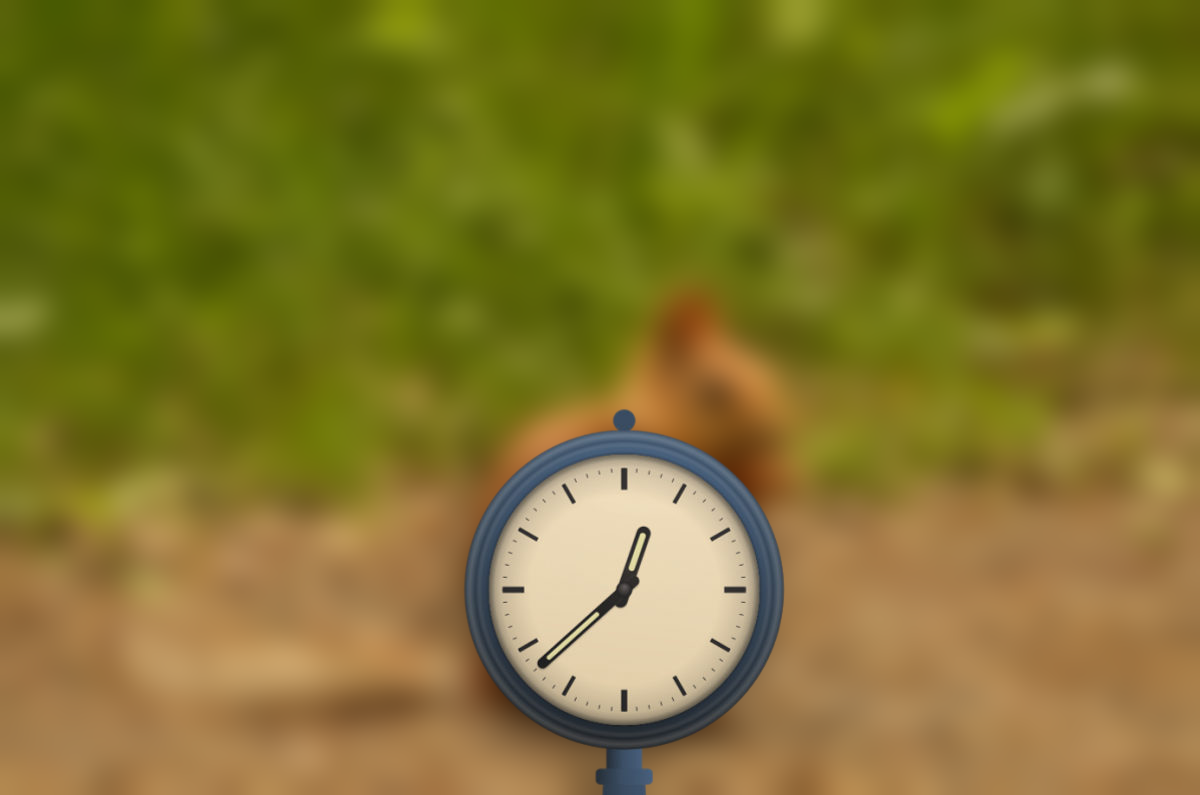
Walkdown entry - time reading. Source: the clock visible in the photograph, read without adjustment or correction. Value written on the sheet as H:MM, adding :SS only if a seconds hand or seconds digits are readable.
12:38
